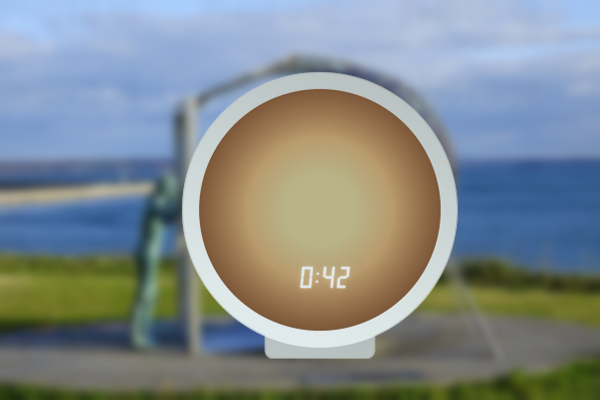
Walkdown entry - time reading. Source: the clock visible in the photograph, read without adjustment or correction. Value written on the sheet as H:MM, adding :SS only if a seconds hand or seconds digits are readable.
0:42
